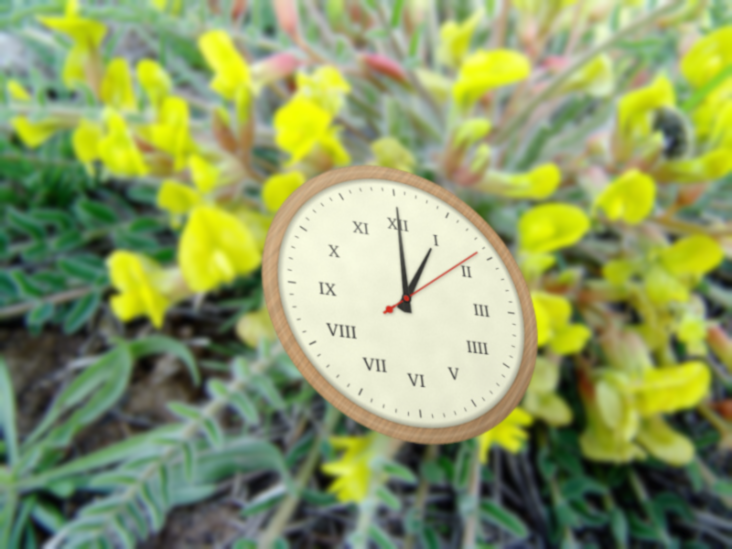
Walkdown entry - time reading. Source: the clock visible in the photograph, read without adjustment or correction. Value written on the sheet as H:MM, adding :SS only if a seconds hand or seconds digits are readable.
1:00:09
